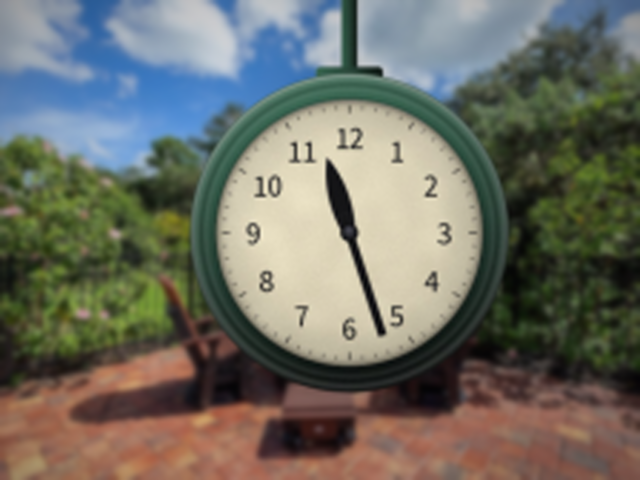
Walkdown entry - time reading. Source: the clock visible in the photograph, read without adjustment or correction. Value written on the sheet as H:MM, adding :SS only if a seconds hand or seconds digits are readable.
11:27
